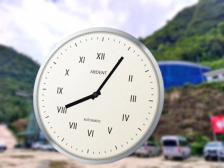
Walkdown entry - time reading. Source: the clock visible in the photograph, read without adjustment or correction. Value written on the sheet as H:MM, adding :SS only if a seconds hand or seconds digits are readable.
8:05
